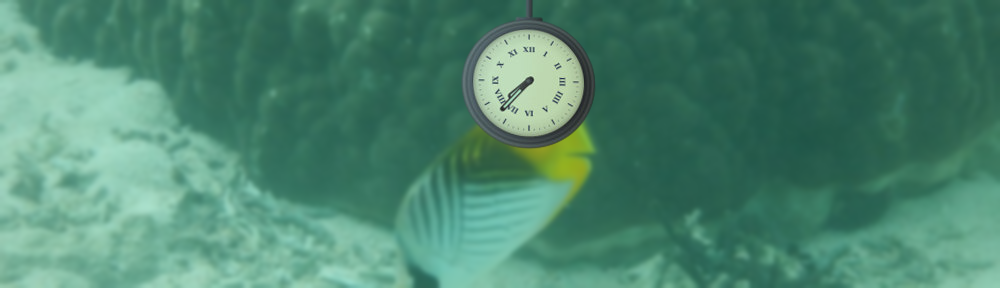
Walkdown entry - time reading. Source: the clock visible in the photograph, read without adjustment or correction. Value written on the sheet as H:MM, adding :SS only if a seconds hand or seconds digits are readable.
7:37
